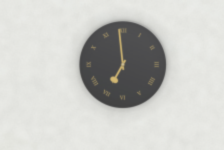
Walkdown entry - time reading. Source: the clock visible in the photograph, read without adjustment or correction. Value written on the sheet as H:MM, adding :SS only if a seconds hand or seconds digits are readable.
6:59
